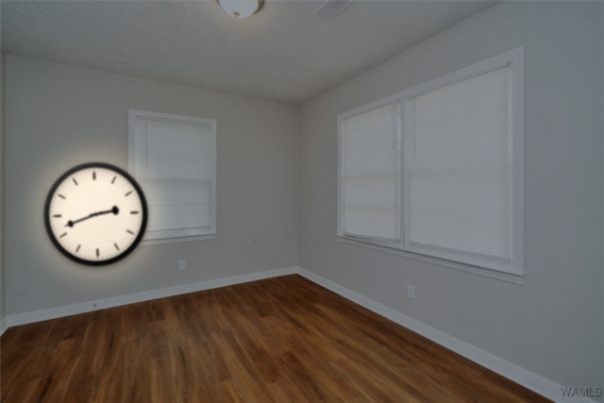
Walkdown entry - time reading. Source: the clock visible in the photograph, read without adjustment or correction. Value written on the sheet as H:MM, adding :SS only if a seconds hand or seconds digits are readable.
2:42
